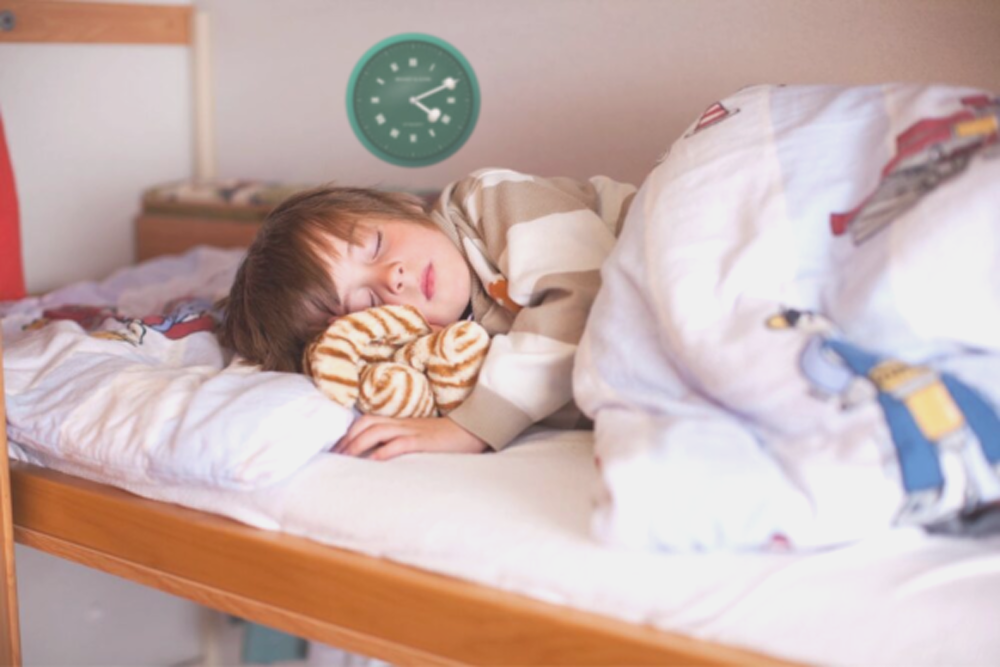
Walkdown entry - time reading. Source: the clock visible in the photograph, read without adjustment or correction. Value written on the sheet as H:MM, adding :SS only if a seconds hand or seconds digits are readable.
4:11
